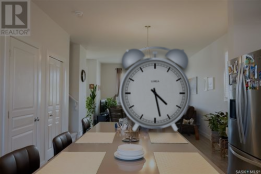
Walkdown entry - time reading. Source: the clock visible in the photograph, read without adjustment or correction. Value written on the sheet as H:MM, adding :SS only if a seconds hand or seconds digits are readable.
4:28
